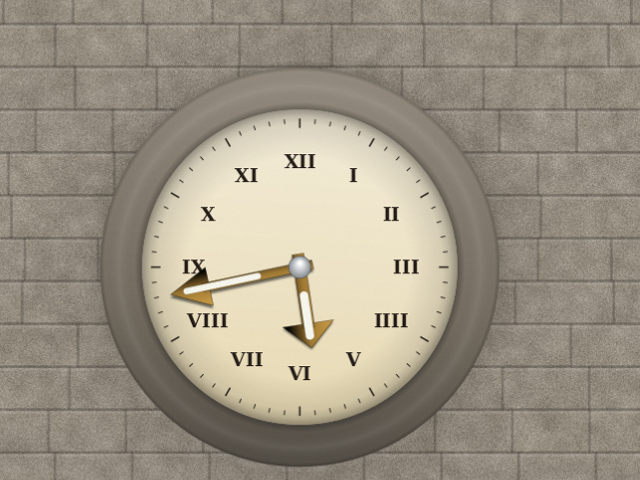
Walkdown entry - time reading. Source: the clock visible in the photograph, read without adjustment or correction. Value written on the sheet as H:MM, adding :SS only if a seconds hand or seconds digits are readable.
5:43
